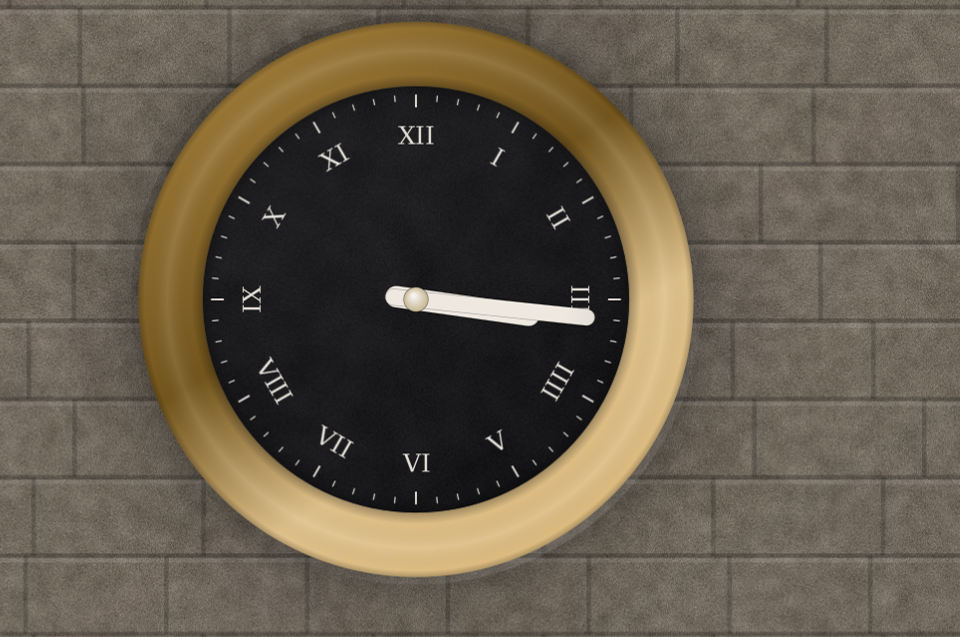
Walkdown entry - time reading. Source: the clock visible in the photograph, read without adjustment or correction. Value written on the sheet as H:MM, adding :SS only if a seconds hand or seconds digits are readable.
3:16
